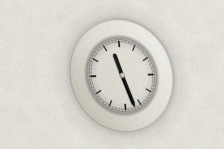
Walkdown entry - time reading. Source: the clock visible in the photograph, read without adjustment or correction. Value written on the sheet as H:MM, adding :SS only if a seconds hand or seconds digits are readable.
11:27
